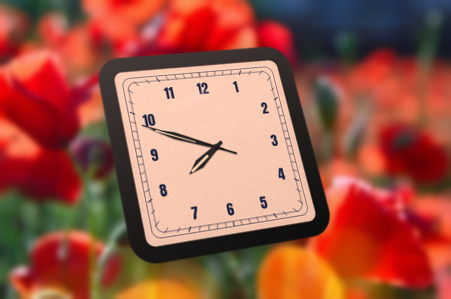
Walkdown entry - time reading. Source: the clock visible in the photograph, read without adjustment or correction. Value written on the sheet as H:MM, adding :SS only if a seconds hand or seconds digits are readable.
7:48:49
